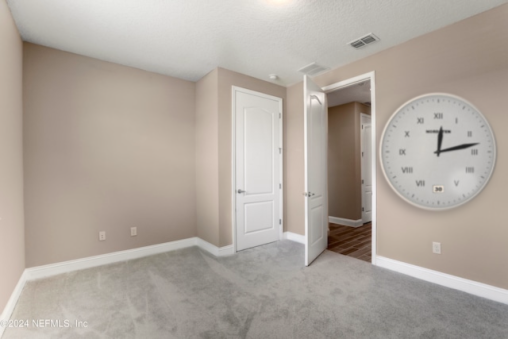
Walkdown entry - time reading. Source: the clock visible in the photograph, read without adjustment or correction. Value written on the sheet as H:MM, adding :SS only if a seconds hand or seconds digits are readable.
12:13
